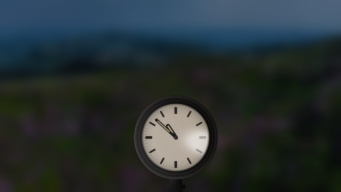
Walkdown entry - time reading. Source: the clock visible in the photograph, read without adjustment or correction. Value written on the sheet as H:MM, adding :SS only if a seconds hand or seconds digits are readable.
10:52
